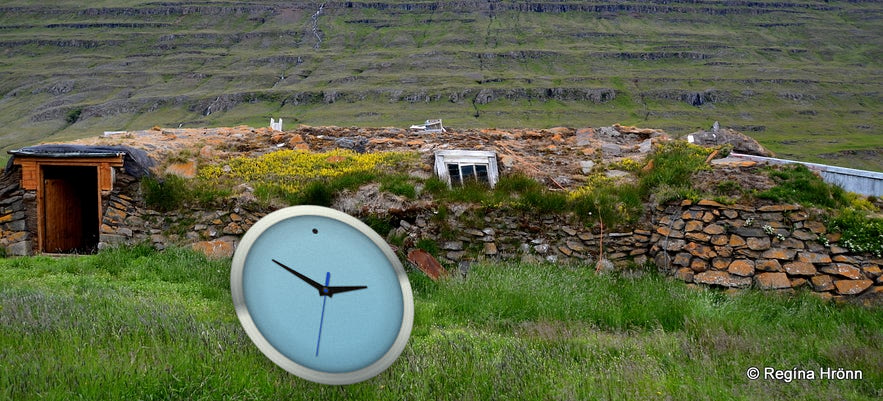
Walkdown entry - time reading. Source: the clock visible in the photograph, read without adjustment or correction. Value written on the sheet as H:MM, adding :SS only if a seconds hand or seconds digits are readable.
2:50:33
